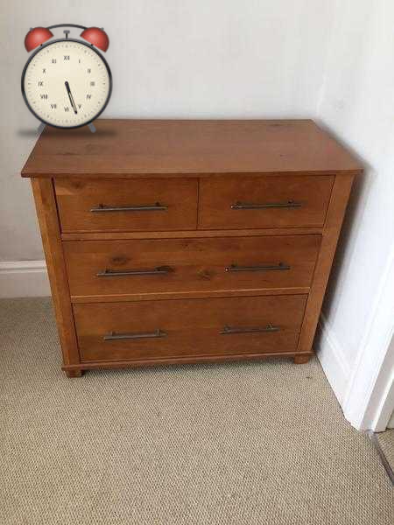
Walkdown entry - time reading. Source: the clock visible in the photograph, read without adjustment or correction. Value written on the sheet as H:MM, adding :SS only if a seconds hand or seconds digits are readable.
5:27
